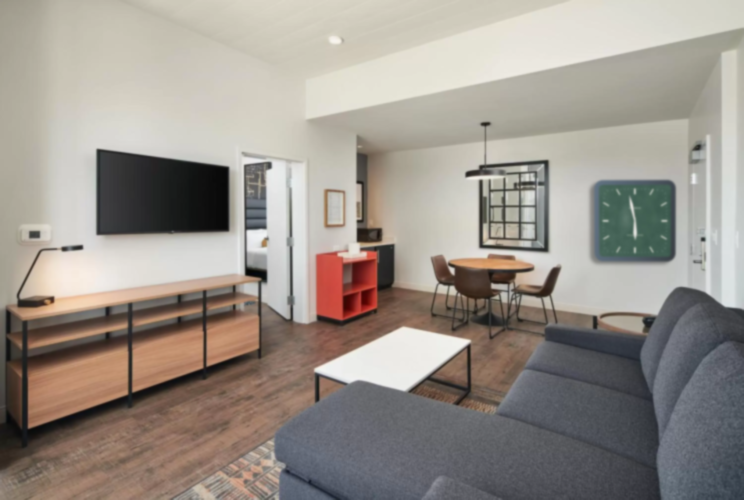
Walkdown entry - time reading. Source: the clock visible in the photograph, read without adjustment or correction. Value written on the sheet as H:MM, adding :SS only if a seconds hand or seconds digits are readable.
5:58
